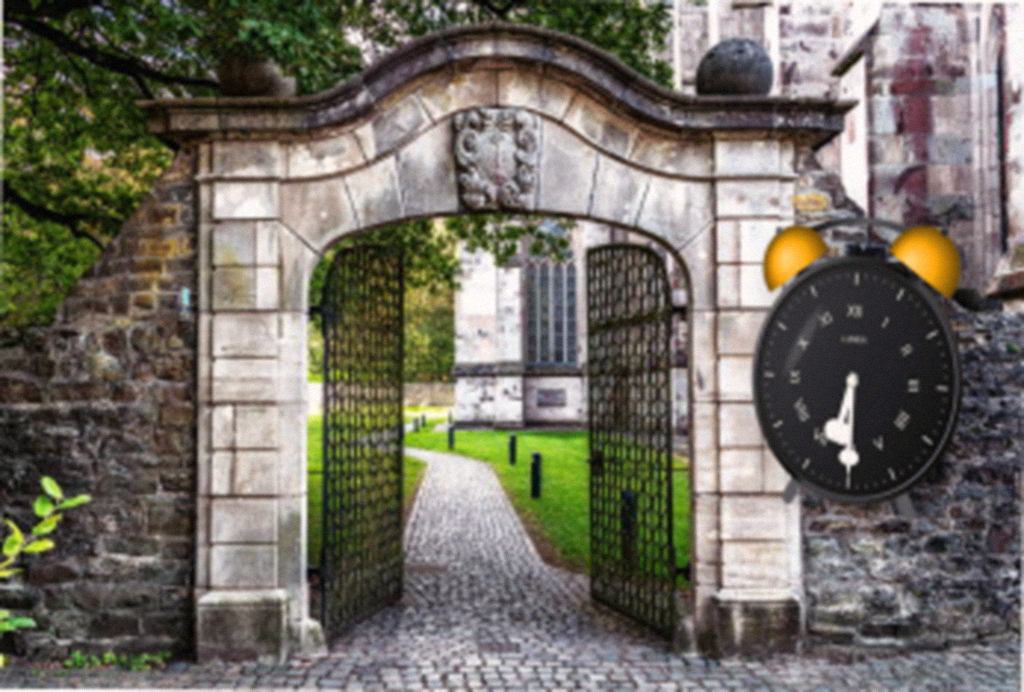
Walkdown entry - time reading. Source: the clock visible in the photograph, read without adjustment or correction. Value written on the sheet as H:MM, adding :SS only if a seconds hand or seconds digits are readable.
6:30
